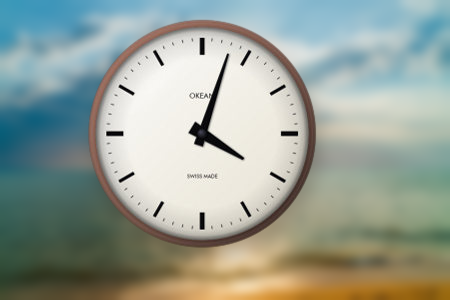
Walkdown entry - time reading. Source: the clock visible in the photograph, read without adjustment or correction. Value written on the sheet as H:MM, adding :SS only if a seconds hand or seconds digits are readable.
4:03
